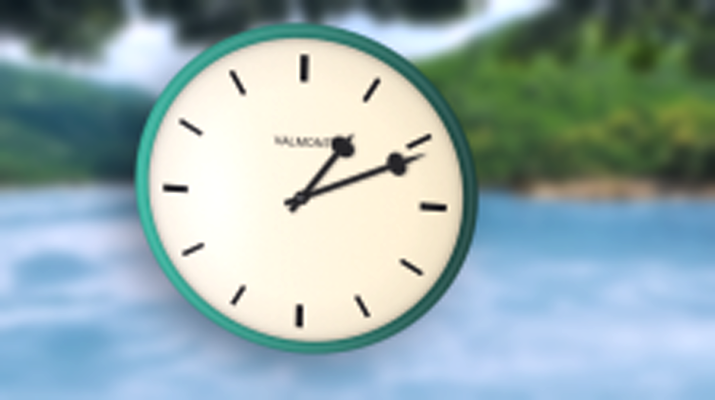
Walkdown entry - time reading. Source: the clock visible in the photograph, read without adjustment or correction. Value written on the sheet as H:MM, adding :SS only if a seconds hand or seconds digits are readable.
1:11
